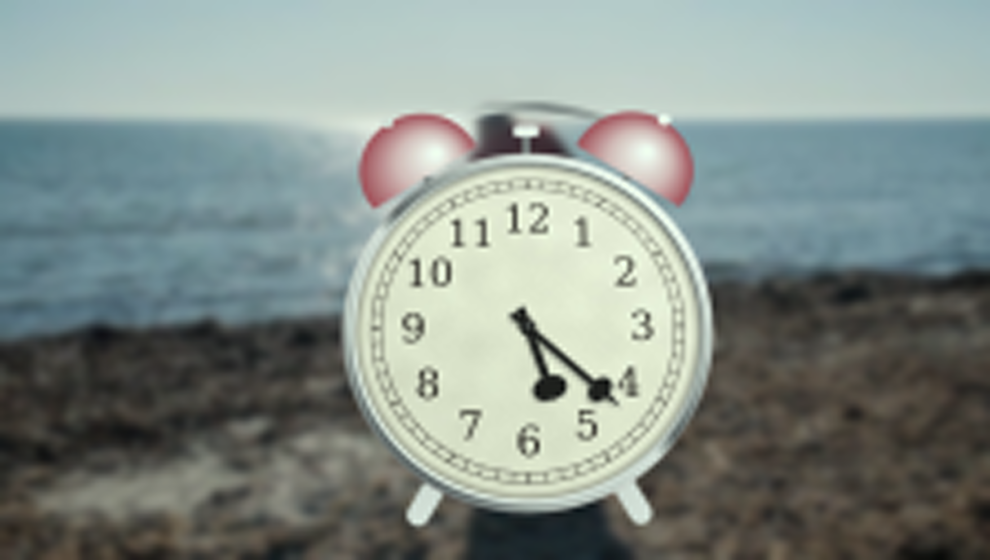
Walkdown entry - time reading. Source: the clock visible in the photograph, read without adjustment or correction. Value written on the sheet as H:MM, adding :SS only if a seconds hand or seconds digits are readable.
5:22
